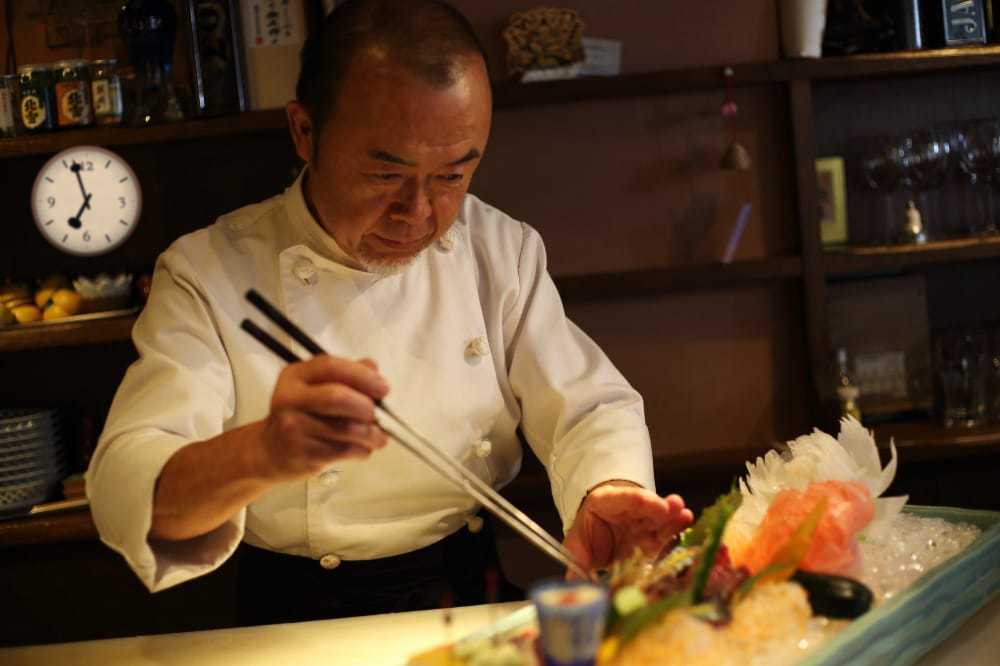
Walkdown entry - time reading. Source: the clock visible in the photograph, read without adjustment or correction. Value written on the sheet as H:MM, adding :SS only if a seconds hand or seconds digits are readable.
6:57
